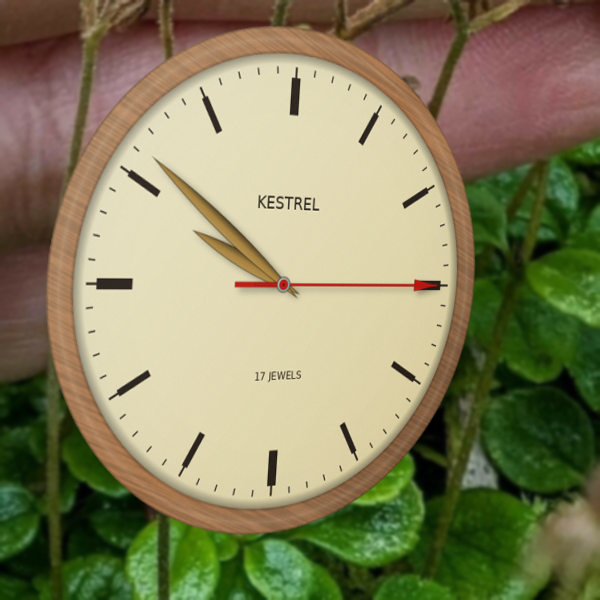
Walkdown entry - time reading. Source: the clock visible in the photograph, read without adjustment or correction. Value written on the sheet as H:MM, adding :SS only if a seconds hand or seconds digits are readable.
9:51:15
